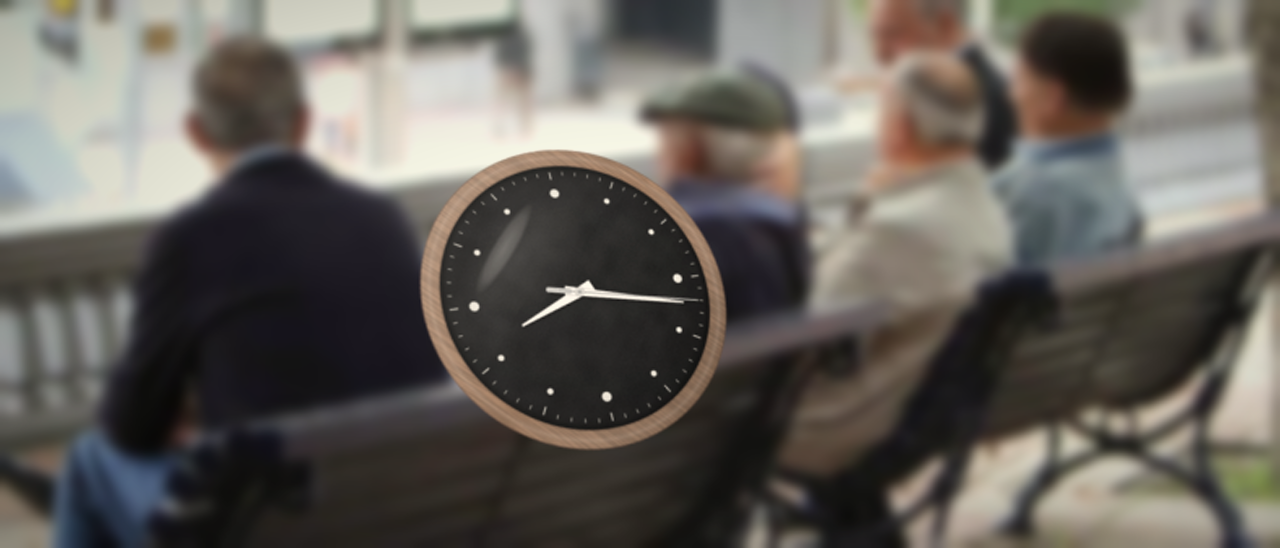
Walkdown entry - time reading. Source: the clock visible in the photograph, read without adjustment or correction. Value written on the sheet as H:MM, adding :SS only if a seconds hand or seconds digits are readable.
8:17:17
